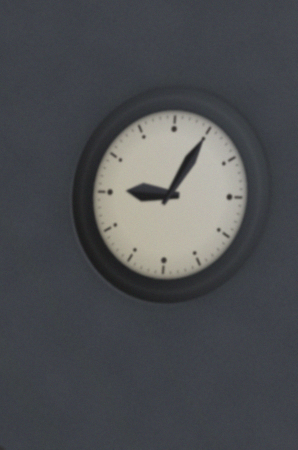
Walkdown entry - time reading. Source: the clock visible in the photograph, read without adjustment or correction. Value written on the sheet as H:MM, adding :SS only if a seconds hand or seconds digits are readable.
9:05
